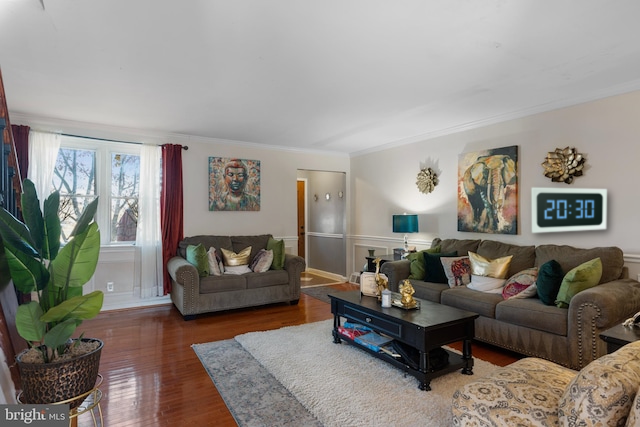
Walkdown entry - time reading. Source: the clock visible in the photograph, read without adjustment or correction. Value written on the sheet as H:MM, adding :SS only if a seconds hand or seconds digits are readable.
20:30
